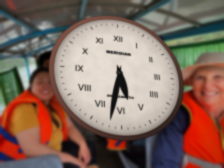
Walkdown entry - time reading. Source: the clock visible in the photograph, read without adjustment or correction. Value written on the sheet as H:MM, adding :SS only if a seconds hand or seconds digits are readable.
5:32
